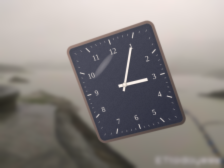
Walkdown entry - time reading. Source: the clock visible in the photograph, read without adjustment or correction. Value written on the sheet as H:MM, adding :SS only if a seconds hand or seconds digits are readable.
3:05
